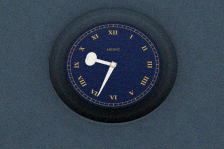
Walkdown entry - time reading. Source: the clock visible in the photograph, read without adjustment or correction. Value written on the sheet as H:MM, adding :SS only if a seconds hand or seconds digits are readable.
9:34
